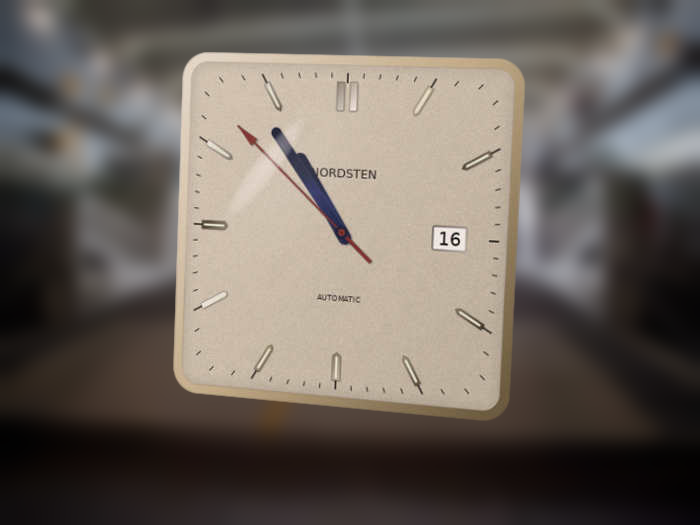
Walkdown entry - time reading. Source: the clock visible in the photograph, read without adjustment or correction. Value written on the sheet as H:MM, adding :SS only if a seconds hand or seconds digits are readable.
10:53:52
